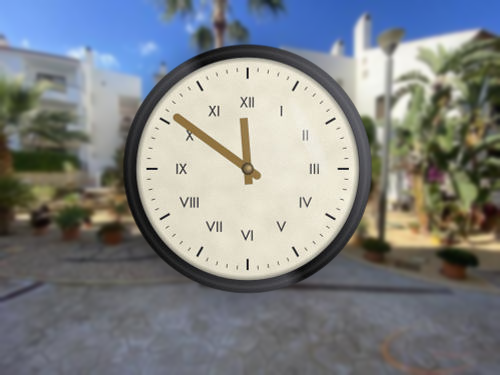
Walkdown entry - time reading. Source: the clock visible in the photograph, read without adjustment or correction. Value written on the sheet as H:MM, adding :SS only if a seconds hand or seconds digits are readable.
11:51
